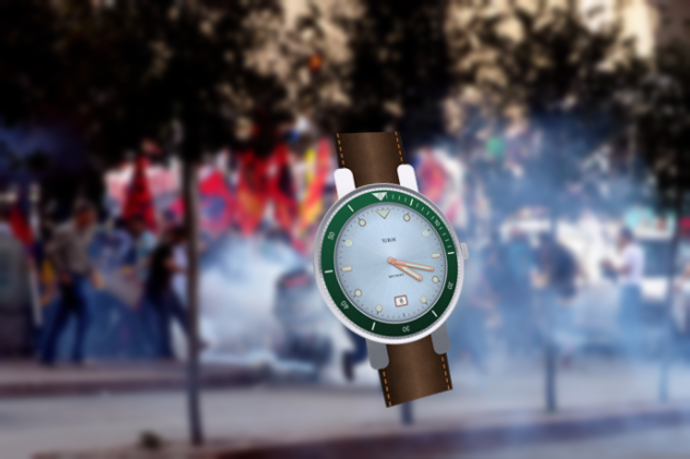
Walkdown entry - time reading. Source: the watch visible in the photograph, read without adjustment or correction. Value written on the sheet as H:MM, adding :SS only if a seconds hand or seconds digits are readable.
4:18
